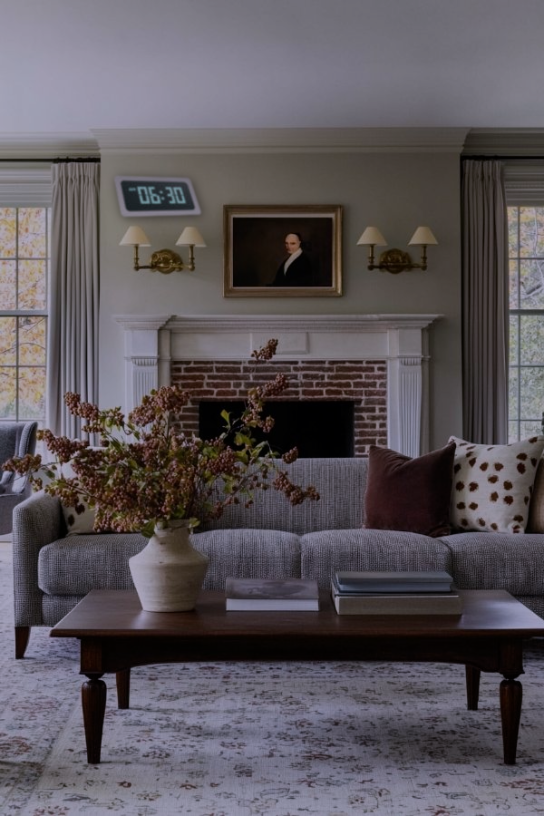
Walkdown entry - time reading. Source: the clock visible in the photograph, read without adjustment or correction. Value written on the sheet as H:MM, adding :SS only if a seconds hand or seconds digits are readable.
6:30
